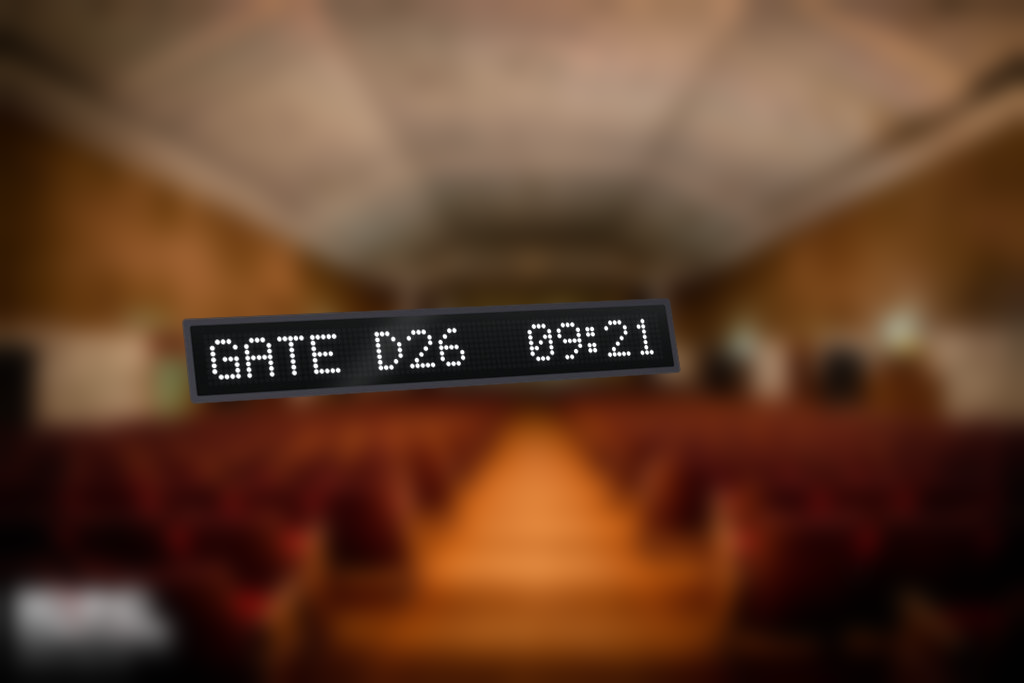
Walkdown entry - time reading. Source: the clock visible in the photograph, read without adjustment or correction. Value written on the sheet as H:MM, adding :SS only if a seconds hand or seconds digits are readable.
9:21
